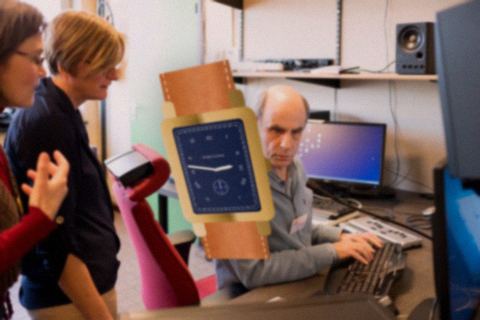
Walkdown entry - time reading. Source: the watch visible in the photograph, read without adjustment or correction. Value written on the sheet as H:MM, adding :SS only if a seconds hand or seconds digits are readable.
2:47
